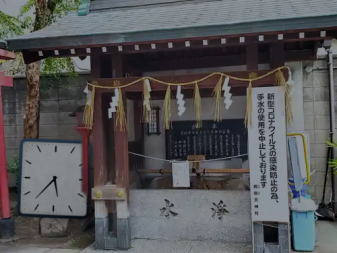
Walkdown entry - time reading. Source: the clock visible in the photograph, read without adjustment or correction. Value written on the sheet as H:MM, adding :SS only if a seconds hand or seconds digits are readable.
5:37
